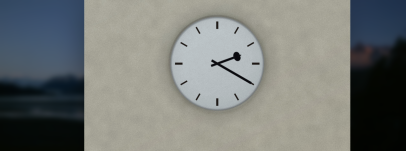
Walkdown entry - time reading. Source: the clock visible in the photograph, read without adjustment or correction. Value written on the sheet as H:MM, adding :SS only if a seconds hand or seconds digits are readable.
2:20
